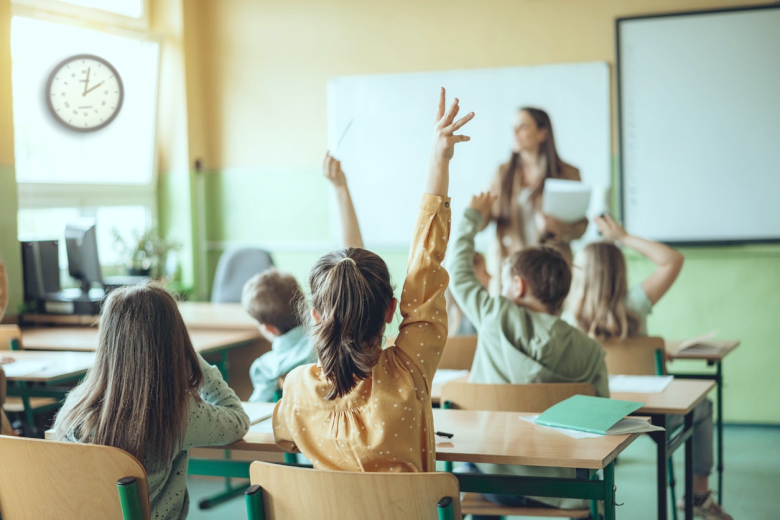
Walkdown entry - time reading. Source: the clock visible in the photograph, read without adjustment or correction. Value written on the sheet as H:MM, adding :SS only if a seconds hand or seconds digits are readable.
2:02
